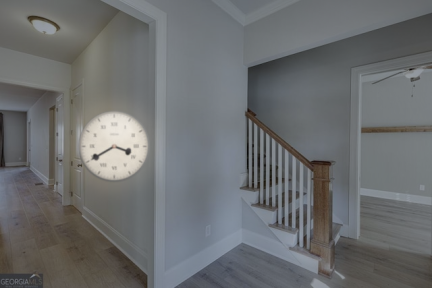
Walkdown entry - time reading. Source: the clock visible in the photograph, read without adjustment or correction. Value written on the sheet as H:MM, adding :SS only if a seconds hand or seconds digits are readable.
3:40
